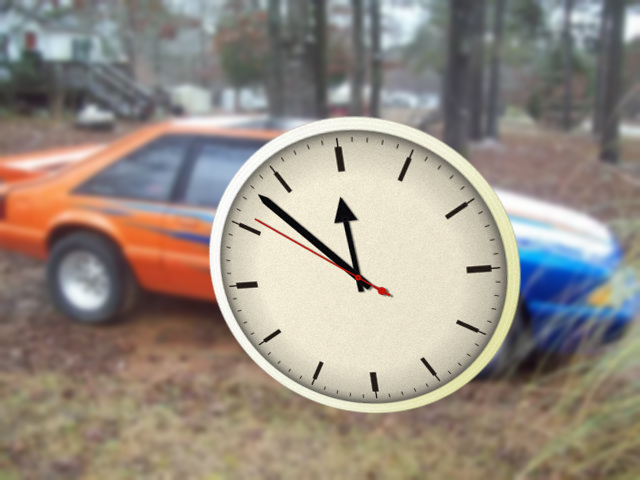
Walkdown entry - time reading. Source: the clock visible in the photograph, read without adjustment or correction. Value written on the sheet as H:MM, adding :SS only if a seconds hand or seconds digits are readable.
11:52:51
